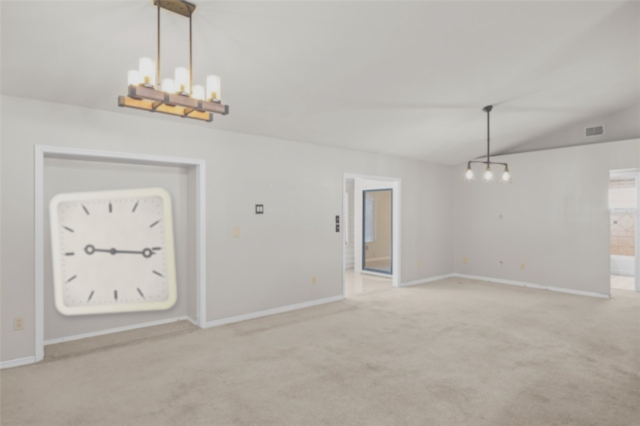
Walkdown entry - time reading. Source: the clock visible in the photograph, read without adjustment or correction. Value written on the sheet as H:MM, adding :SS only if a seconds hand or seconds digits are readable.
9:16
